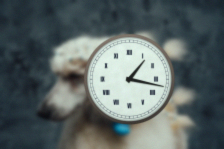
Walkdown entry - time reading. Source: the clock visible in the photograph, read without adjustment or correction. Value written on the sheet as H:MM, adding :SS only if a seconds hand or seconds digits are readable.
1:17
